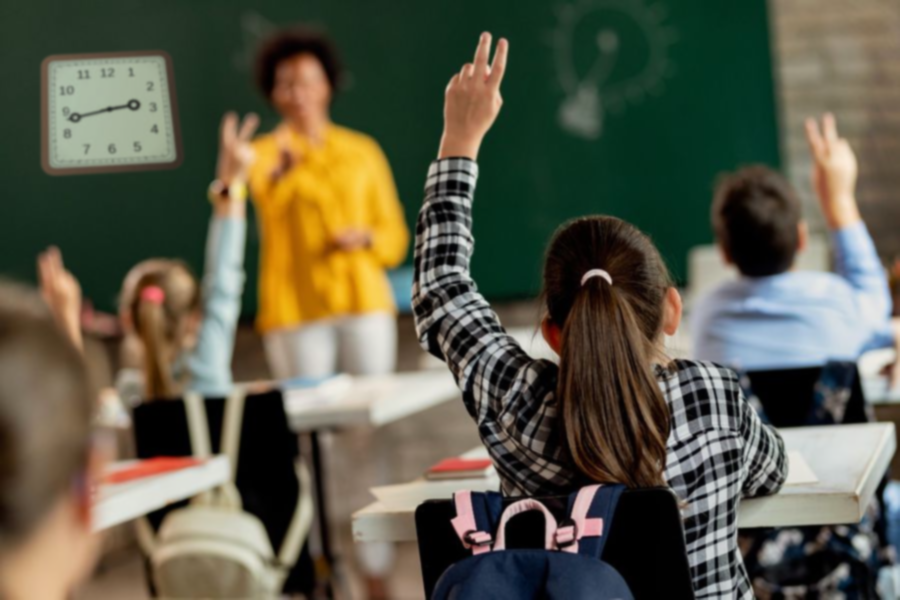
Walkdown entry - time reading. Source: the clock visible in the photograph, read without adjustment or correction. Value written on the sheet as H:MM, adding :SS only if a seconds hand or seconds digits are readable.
2:43
